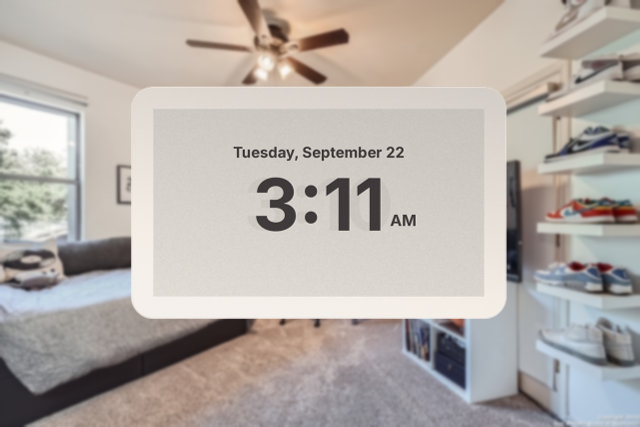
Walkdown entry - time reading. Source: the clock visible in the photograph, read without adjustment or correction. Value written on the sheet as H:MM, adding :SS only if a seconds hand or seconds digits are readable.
3:11
